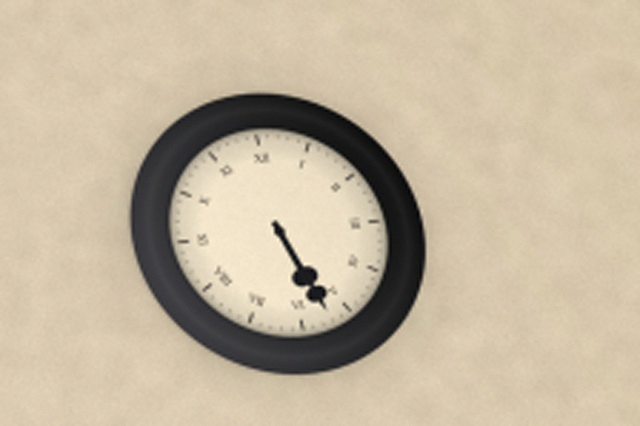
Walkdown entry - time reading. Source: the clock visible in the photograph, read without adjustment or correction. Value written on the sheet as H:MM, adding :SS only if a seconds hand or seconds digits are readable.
5:27
